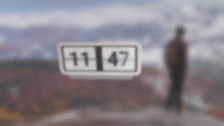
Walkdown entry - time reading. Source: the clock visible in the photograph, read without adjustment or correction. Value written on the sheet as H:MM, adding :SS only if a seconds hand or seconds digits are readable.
11:47
